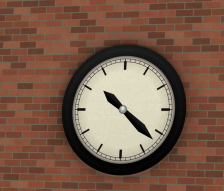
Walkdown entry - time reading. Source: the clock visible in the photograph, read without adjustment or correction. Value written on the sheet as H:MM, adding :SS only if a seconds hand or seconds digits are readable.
10:22
